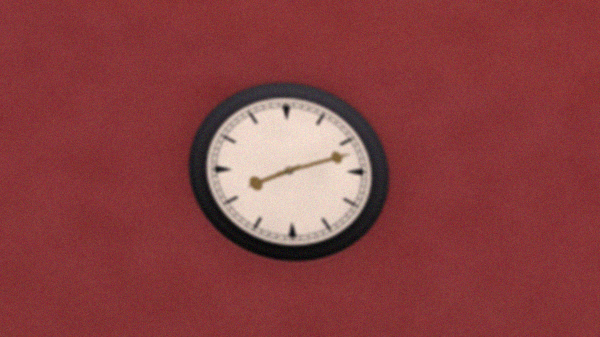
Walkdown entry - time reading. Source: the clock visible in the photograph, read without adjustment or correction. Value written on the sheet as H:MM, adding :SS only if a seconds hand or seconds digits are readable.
8:12
